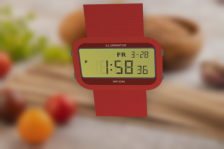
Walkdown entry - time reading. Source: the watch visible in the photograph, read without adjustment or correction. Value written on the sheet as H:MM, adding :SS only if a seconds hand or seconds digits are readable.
1:58:36
